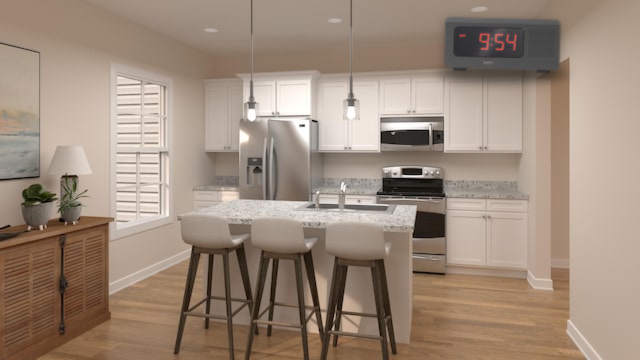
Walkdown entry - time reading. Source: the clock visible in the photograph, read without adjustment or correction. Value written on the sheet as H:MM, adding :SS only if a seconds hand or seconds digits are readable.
9:54
